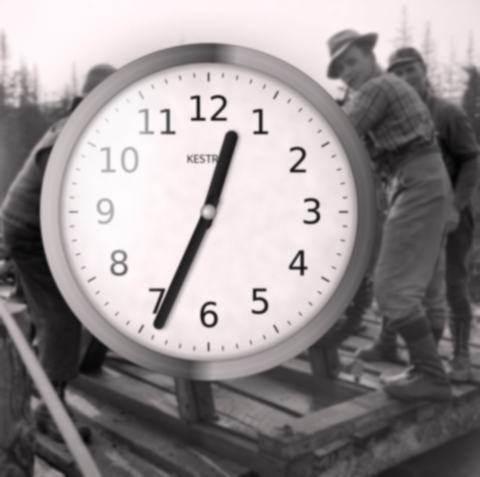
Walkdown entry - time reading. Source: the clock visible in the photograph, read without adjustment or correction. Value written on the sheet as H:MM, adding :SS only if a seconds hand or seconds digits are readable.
12:34
